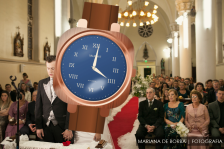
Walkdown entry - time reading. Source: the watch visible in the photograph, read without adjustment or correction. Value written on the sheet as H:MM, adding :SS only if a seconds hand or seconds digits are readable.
4:01
